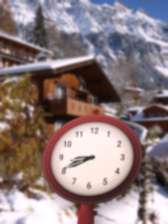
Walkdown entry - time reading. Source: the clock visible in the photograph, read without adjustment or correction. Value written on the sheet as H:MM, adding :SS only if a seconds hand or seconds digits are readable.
8:41
